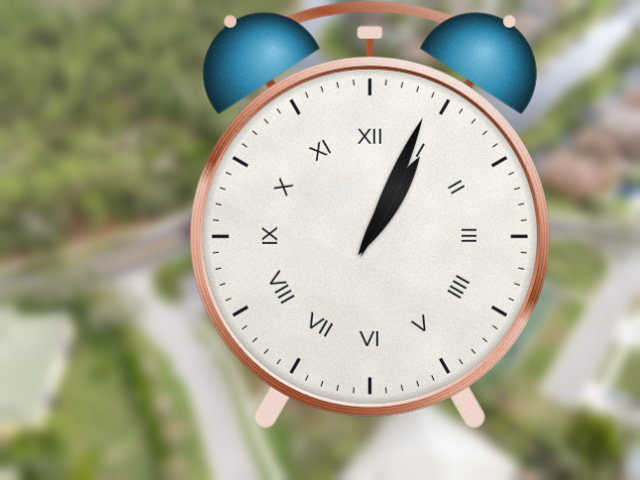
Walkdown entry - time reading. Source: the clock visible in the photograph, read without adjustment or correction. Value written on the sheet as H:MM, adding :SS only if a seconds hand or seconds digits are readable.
1:04
